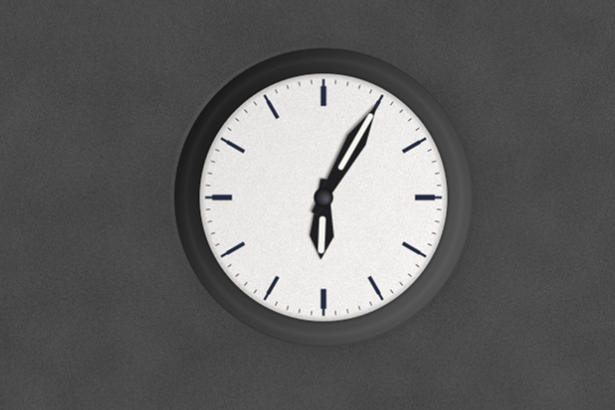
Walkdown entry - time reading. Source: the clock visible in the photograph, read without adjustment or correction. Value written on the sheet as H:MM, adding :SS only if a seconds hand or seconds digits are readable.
6:05
